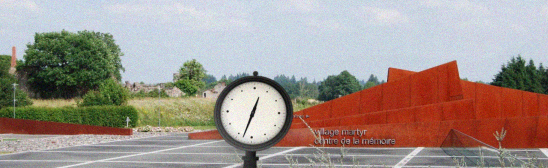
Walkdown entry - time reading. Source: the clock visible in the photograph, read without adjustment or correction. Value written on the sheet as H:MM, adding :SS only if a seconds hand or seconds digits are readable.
12:33
